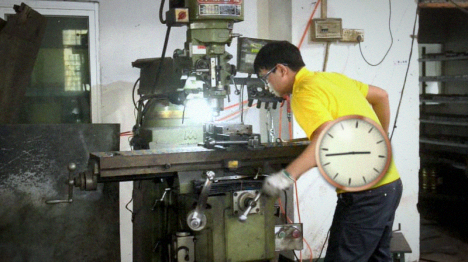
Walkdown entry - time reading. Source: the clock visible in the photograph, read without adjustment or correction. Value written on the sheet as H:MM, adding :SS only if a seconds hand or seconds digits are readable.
2:43
